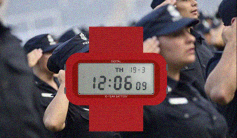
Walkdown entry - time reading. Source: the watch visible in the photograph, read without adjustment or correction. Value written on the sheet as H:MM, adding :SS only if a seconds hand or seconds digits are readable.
12:06:09
